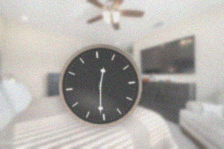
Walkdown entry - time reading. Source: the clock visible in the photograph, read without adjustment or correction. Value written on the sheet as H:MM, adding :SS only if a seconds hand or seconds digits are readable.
12:31
